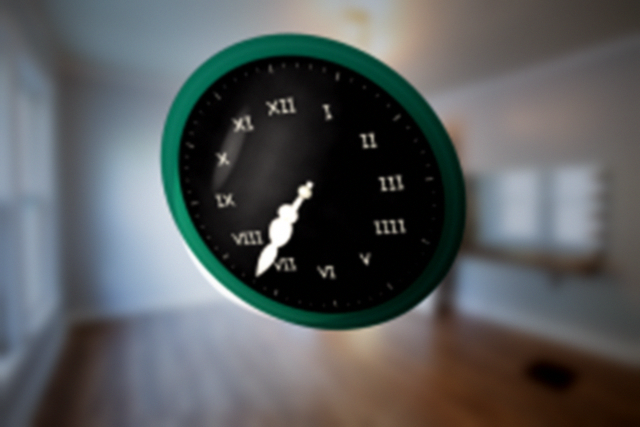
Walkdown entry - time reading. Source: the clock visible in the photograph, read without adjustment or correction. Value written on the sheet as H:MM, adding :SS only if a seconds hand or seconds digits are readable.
7:37
